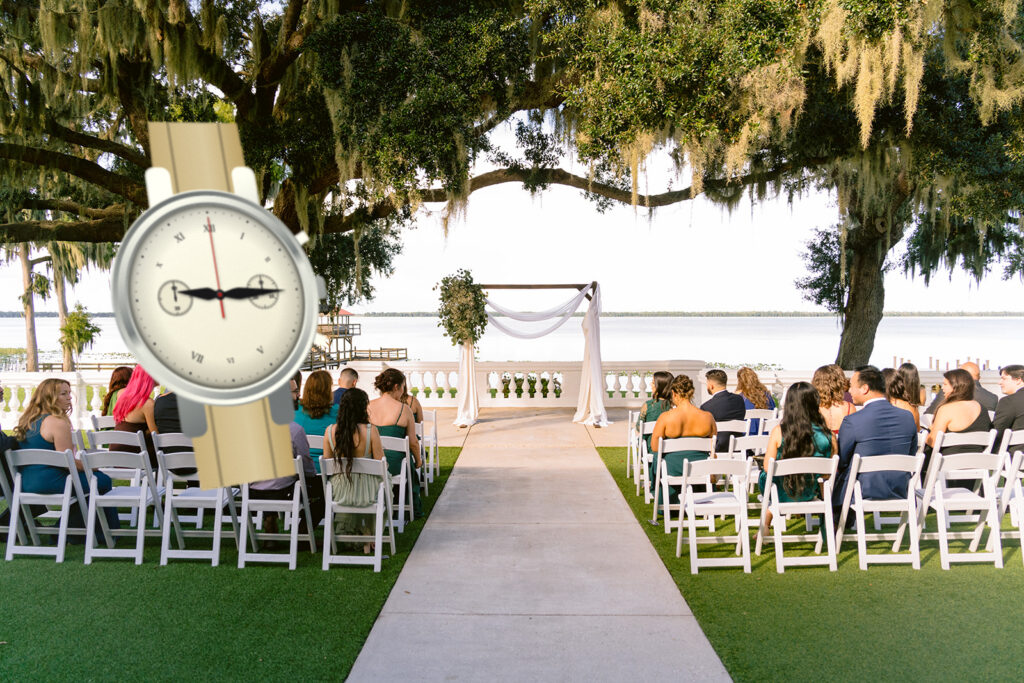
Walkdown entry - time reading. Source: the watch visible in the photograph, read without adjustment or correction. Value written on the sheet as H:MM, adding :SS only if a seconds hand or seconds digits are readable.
9:15
